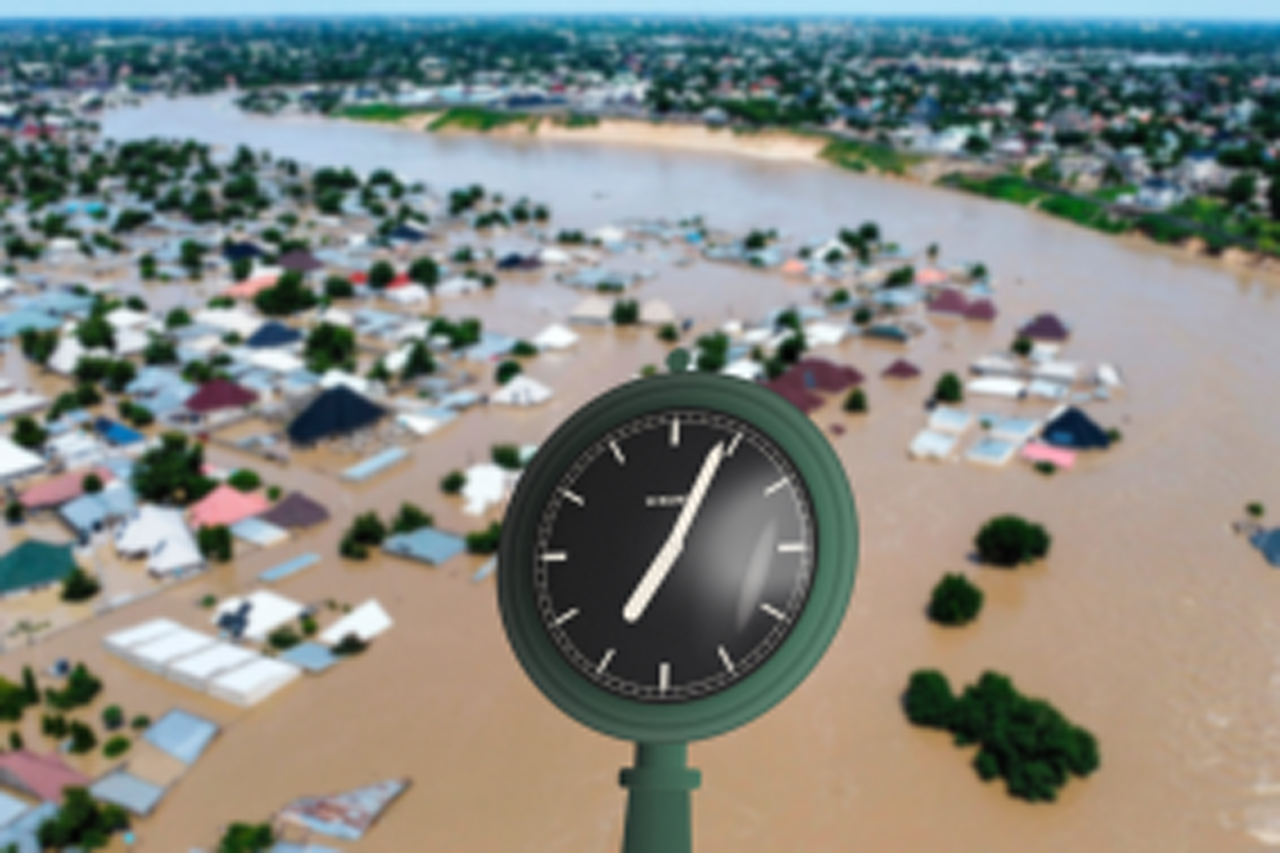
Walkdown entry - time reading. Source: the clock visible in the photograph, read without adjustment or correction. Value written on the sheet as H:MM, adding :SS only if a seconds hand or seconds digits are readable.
7:04
